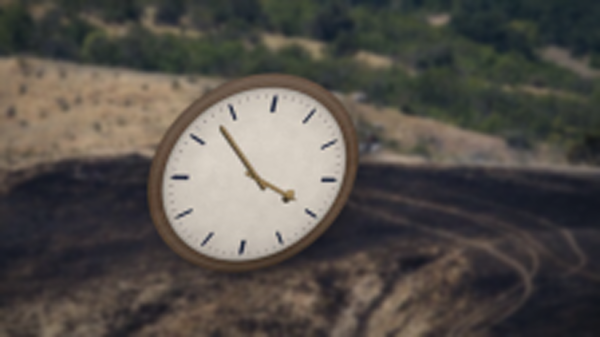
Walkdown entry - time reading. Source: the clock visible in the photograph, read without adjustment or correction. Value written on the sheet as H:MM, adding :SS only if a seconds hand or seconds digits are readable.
3:53
